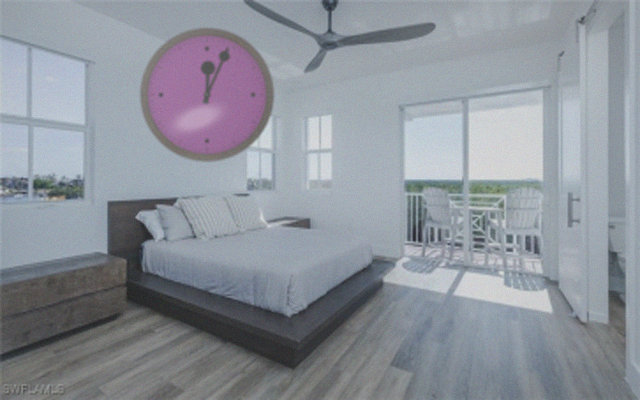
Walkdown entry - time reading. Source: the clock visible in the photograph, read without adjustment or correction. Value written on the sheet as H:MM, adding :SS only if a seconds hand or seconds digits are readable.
12:04
